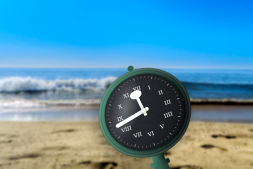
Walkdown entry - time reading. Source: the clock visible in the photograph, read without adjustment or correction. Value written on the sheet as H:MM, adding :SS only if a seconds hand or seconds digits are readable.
11:43
